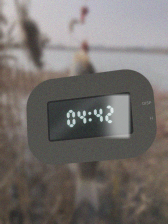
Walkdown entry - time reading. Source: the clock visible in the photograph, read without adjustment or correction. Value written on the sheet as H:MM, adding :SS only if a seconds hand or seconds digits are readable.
4:42
